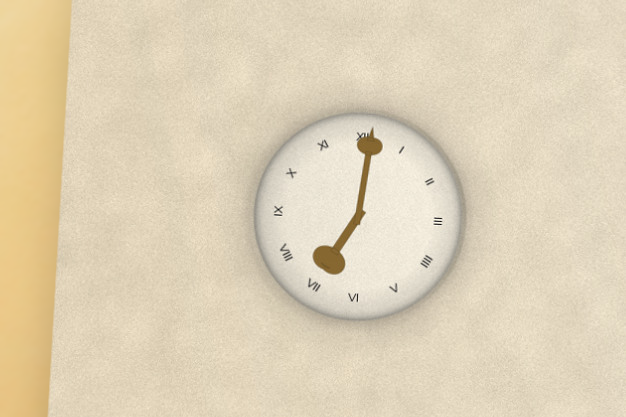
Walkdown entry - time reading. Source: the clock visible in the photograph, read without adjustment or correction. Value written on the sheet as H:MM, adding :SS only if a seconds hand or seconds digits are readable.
7:01
